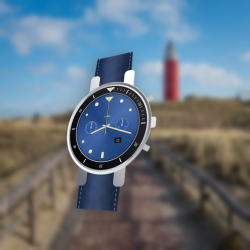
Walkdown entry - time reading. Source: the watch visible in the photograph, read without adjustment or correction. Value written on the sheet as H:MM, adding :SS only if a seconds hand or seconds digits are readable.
8:18
